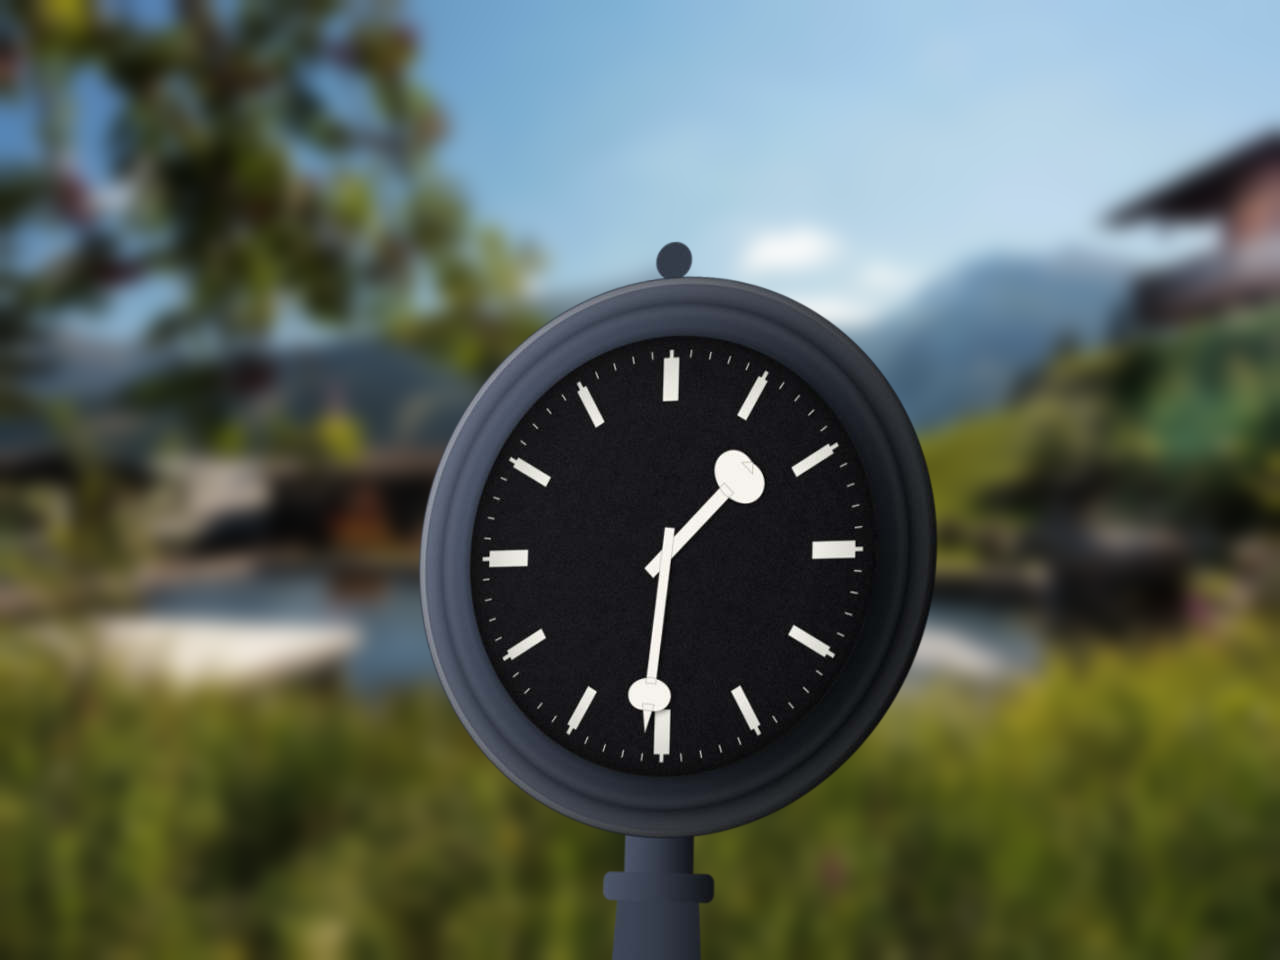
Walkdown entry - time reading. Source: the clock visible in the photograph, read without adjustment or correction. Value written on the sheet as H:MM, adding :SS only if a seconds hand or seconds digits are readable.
1:31
